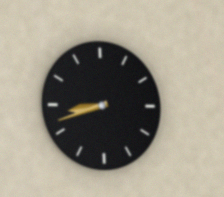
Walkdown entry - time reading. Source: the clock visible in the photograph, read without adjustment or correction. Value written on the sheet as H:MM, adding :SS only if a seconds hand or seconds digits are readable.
8:42
